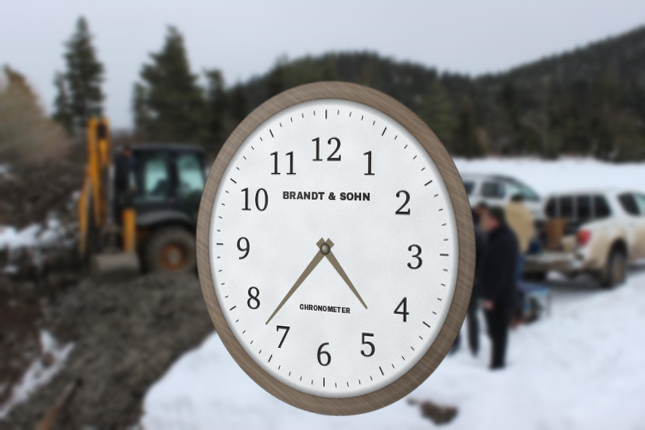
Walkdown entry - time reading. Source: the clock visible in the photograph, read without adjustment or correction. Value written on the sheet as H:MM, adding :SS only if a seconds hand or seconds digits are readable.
4:37
